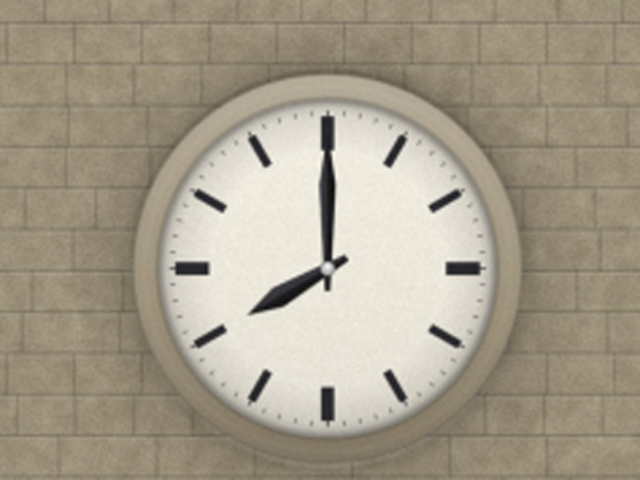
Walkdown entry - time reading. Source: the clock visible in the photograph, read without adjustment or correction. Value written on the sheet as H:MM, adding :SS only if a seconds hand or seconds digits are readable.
8:00
